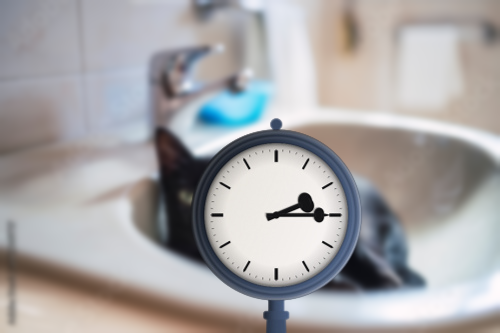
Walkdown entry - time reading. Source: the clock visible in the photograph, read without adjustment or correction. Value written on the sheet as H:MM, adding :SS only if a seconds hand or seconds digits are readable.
2:15
